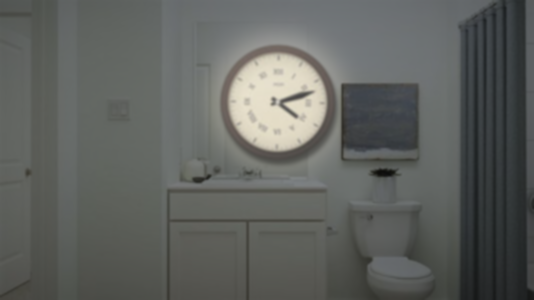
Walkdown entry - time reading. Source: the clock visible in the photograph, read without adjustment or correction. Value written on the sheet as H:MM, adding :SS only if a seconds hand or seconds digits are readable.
4:12
